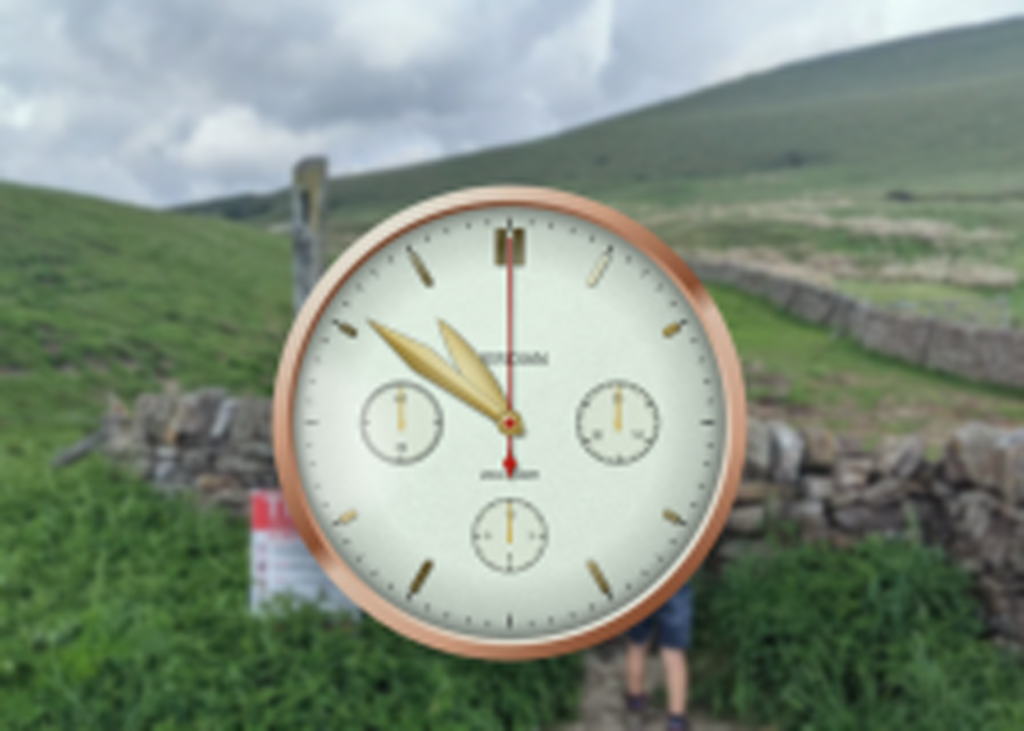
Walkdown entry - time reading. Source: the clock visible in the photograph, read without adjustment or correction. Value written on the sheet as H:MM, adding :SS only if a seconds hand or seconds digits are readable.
10:51
